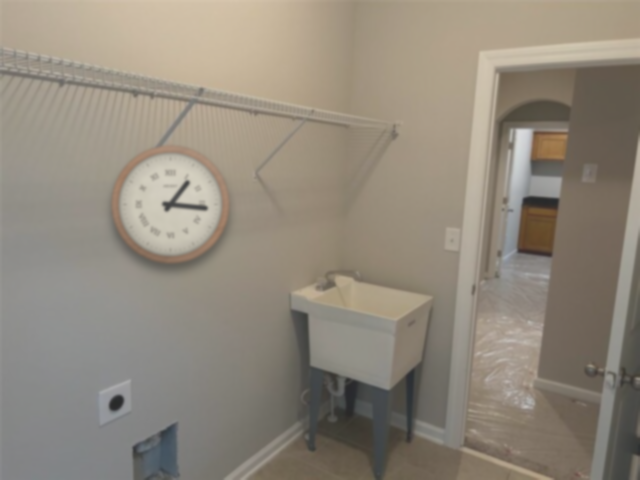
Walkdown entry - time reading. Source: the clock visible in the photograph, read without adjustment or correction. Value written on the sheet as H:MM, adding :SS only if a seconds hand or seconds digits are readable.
1:16
